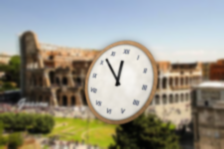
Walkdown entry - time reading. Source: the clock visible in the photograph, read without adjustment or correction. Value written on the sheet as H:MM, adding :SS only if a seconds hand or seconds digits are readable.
11:52
